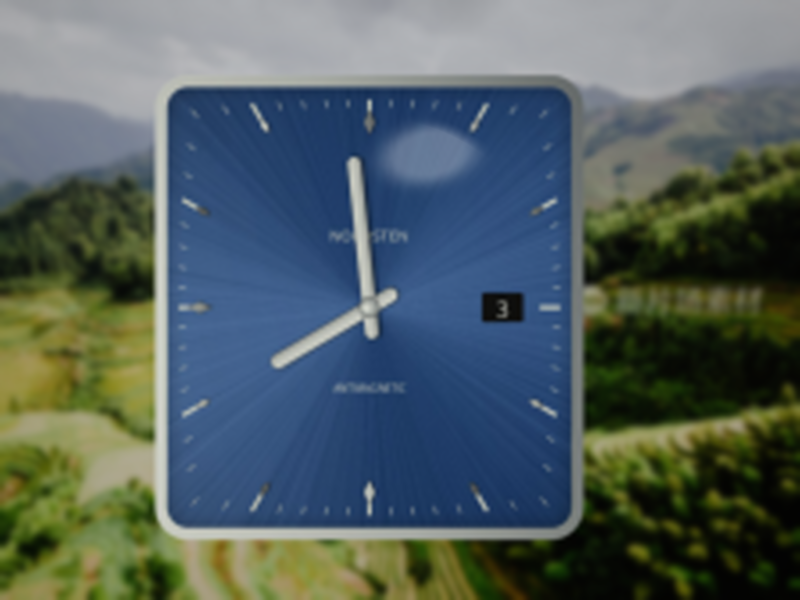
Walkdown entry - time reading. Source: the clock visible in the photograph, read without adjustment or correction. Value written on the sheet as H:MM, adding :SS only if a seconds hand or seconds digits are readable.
7:59
